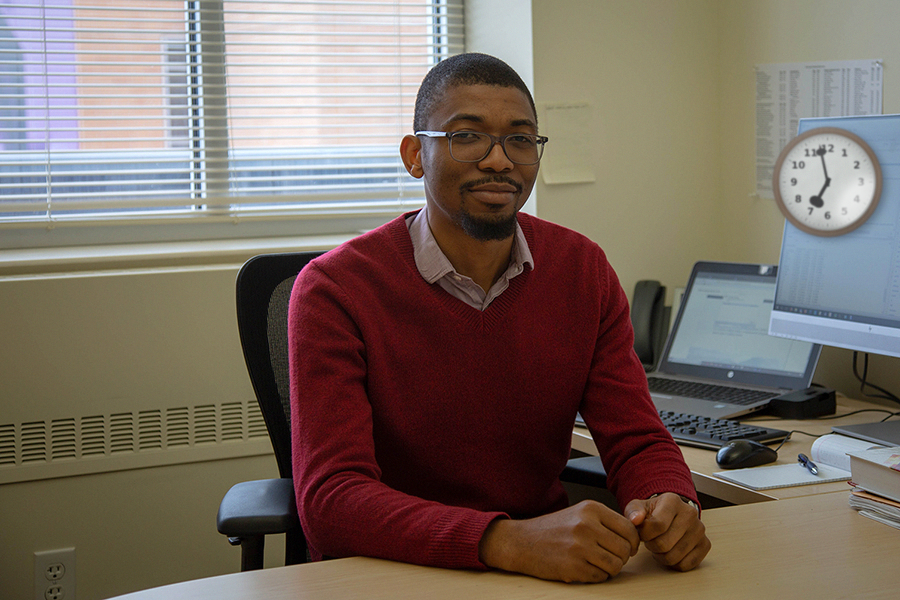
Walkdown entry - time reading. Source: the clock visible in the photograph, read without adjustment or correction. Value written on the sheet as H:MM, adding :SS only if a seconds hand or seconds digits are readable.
6:58
